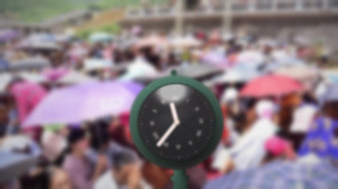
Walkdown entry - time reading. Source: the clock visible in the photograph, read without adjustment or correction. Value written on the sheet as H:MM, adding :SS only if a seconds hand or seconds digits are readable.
11:37
